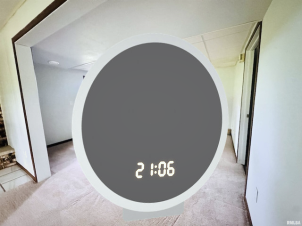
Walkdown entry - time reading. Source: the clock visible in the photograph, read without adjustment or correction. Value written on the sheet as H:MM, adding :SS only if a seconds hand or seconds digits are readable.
21:06
